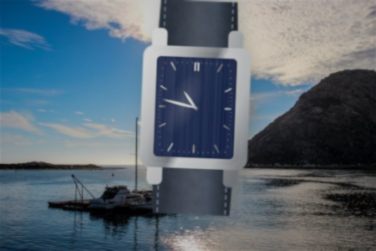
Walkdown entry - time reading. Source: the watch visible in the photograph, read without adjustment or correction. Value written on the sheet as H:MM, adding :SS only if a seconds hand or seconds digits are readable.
10:47
